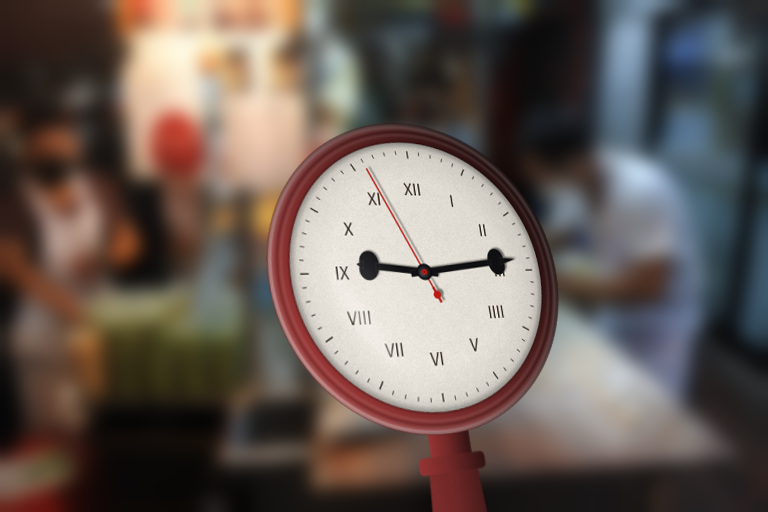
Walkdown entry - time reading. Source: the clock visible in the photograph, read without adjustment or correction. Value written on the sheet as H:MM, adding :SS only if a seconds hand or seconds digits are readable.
9:13:56
